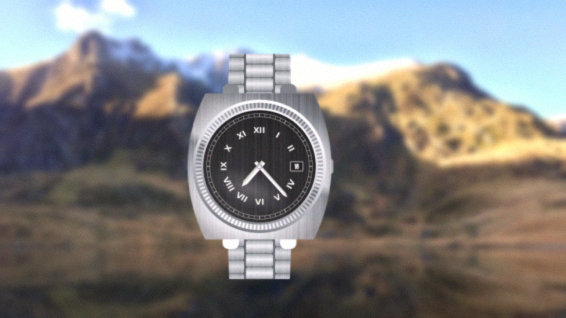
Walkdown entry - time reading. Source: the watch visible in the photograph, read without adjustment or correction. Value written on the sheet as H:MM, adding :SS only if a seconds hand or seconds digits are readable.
7:23
